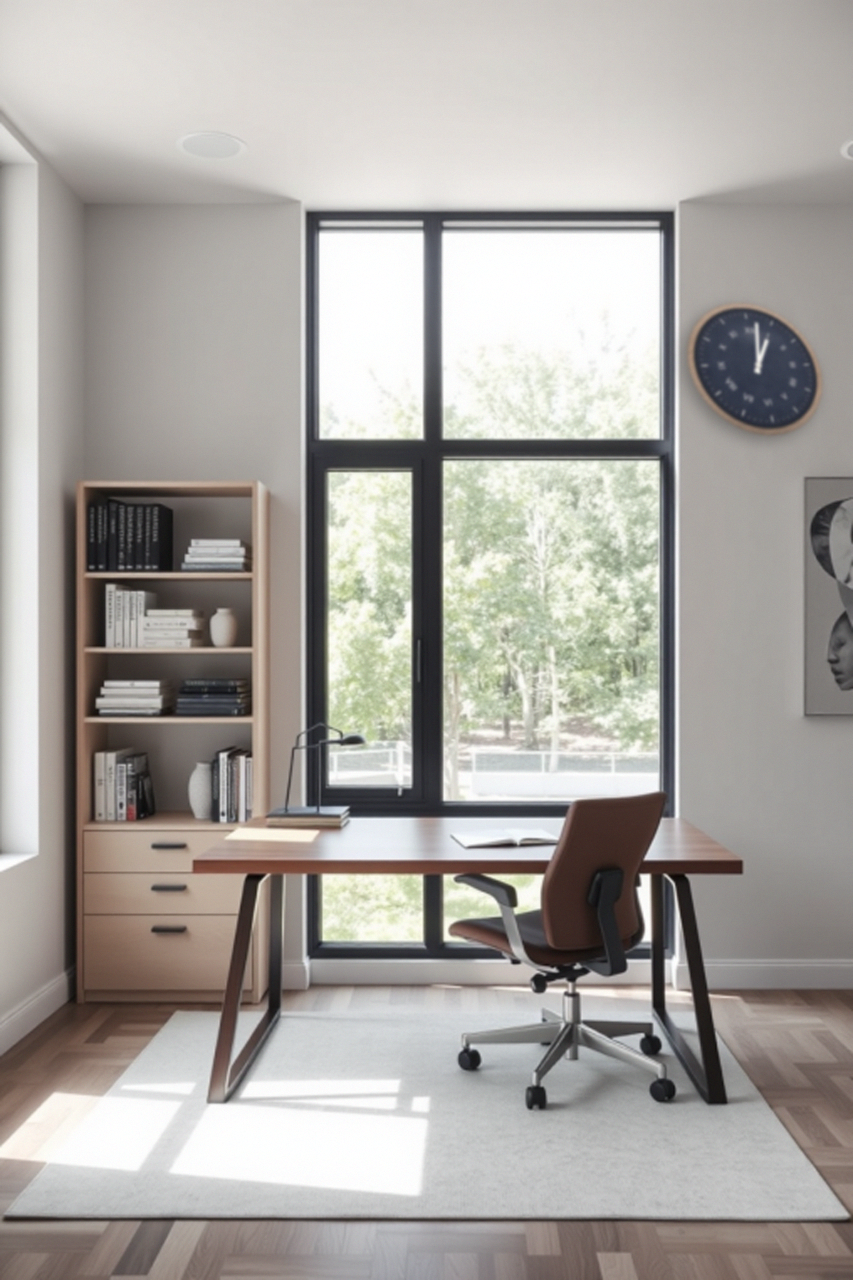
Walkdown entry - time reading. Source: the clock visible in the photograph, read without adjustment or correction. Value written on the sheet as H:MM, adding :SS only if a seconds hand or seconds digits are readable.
1:02
